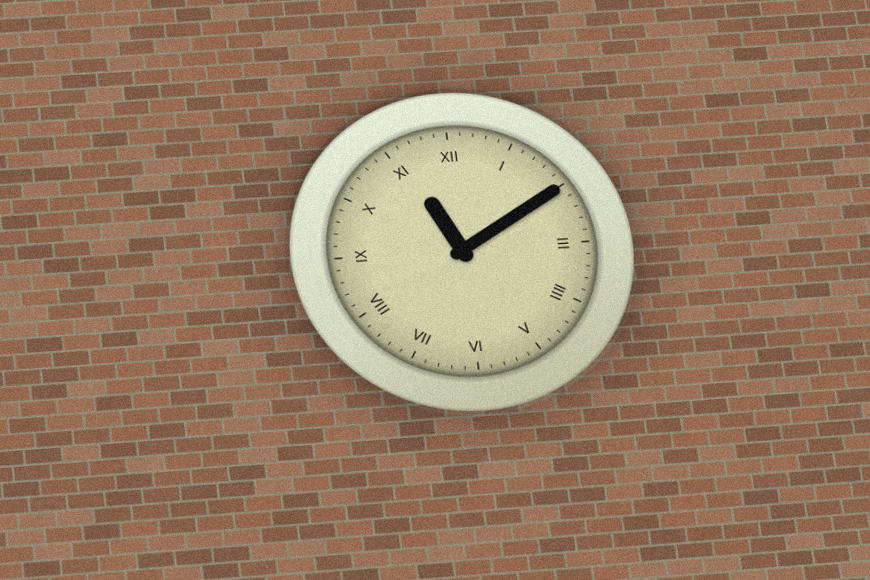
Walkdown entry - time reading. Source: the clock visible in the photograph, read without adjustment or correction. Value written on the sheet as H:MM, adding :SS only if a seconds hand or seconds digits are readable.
11:10
